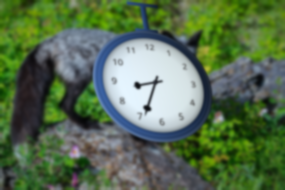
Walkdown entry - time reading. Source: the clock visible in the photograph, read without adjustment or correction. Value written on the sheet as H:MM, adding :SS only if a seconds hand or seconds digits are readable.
8:34
